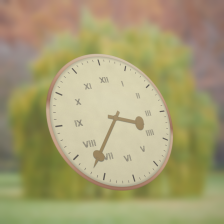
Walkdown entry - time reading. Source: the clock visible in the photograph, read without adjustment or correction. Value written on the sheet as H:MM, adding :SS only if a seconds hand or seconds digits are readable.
3:37
